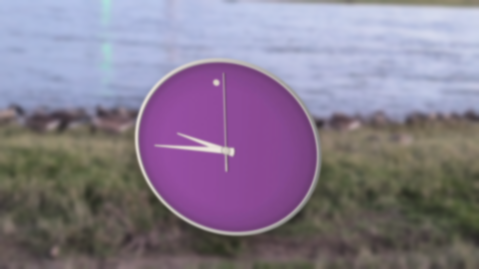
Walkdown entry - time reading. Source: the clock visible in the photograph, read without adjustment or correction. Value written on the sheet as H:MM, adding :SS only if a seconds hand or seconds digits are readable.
9:46:01
